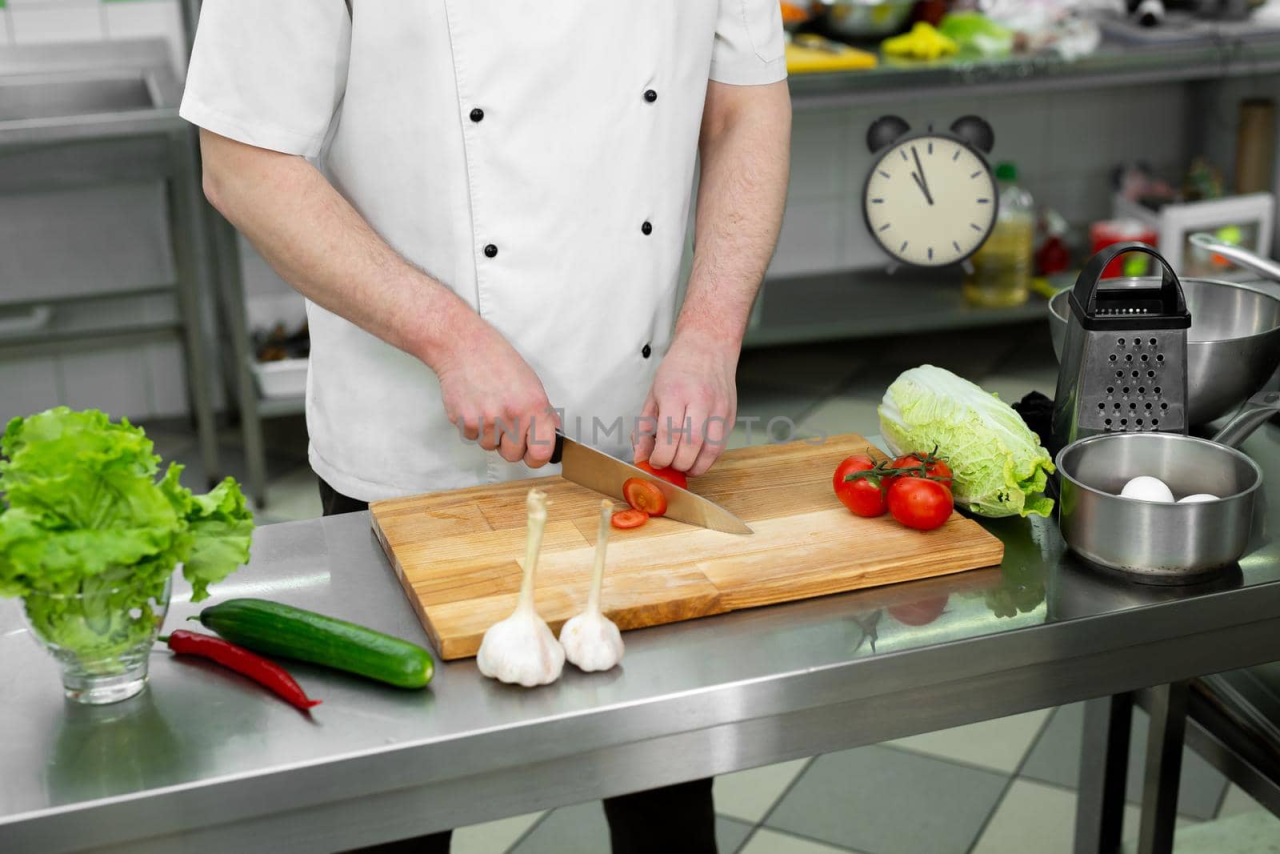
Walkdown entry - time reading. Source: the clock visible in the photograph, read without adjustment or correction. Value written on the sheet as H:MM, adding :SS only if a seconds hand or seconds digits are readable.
10:57
